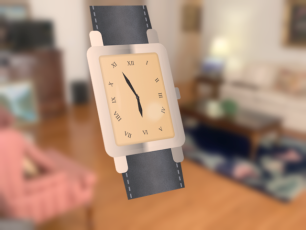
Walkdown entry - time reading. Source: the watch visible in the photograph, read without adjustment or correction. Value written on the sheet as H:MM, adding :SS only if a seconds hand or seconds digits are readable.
5:56
